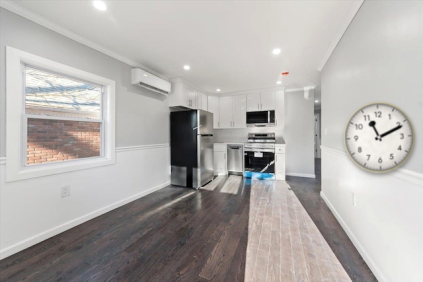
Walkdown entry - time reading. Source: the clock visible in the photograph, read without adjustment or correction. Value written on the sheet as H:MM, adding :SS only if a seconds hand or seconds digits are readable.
11:11
